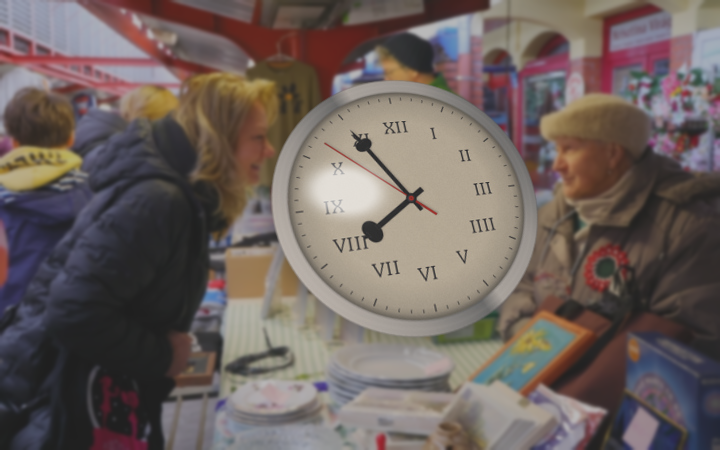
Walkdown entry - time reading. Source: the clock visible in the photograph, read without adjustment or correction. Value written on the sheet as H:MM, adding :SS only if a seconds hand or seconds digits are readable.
7:54:52
